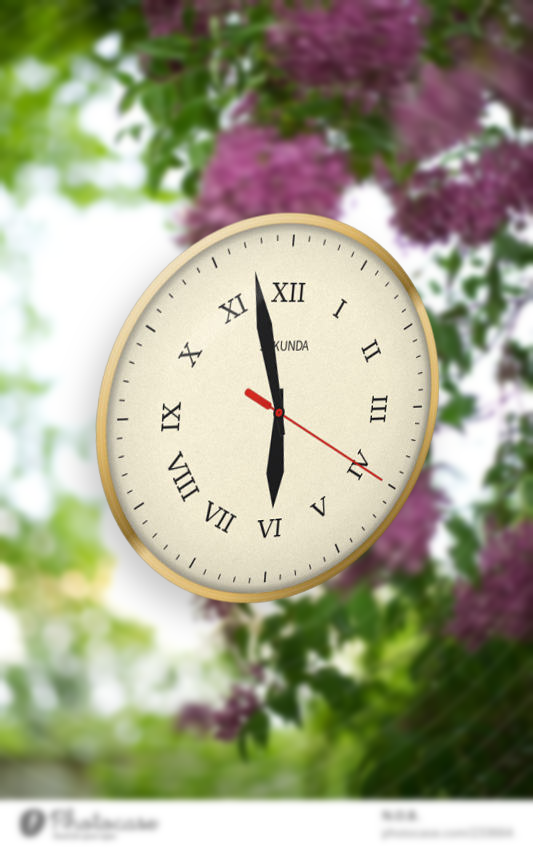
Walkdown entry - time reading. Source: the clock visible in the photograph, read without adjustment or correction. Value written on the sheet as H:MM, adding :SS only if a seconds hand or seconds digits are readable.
5:57:20
